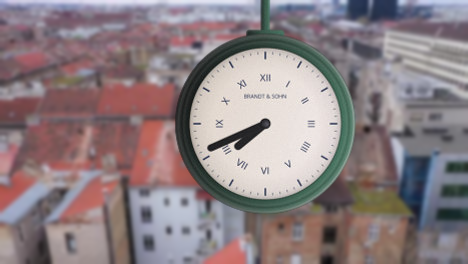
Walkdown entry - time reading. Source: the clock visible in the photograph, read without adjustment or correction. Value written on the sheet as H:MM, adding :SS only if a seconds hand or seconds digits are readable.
7:41
